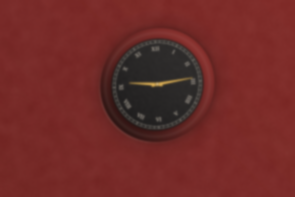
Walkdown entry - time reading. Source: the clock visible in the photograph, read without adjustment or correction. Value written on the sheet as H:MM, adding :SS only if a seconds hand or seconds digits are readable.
9:14
